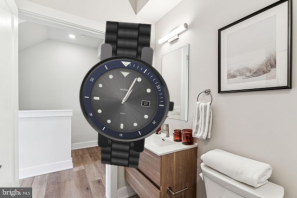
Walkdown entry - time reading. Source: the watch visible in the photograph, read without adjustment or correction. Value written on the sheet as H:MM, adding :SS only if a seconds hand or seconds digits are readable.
1:04
